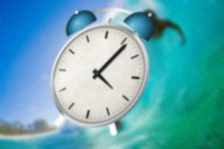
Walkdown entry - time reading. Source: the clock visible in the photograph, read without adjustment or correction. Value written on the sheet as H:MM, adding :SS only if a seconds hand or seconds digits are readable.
4:06
